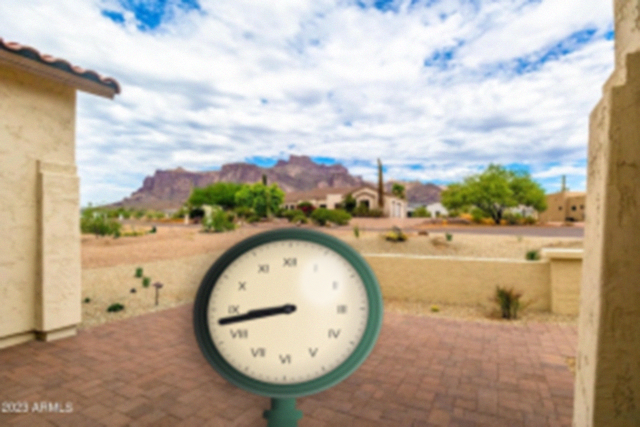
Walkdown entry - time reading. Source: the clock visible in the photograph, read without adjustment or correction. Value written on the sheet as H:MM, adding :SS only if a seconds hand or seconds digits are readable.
8:43
